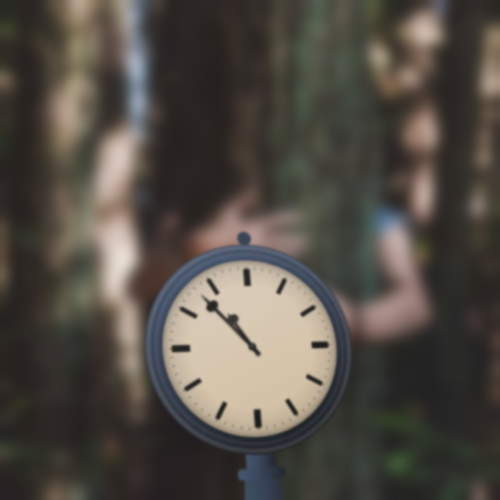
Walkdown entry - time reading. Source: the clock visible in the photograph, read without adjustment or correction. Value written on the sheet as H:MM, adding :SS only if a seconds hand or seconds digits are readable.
10:53
